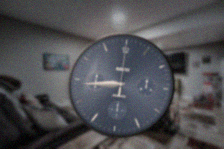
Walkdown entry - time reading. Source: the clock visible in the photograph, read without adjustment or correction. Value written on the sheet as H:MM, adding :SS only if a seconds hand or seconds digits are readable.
8:44
